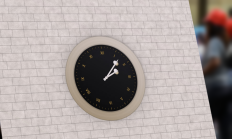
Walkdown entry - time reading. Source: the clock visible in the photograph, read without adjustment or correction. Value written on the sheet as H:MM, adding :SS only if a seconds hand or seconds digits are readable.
2:07
